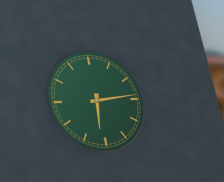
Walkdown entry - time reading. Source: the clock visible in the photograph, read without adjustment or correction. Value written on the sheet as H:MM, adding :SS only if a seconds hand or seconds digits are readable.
6:14
